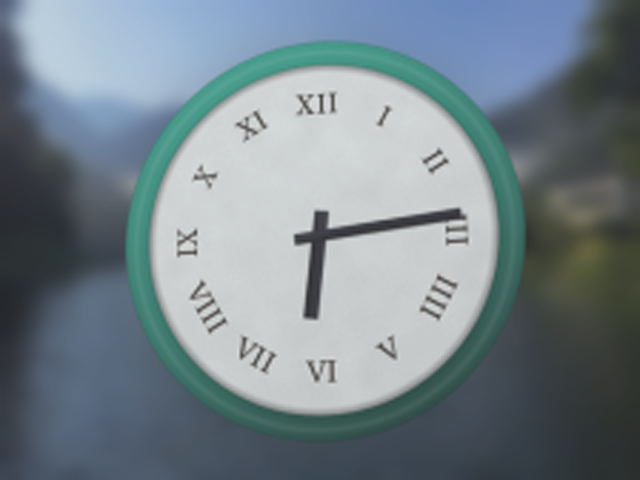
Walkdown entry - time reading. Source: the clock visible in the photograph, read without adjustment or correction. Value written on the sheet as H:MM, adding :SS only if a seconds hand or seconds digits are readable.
6:14
